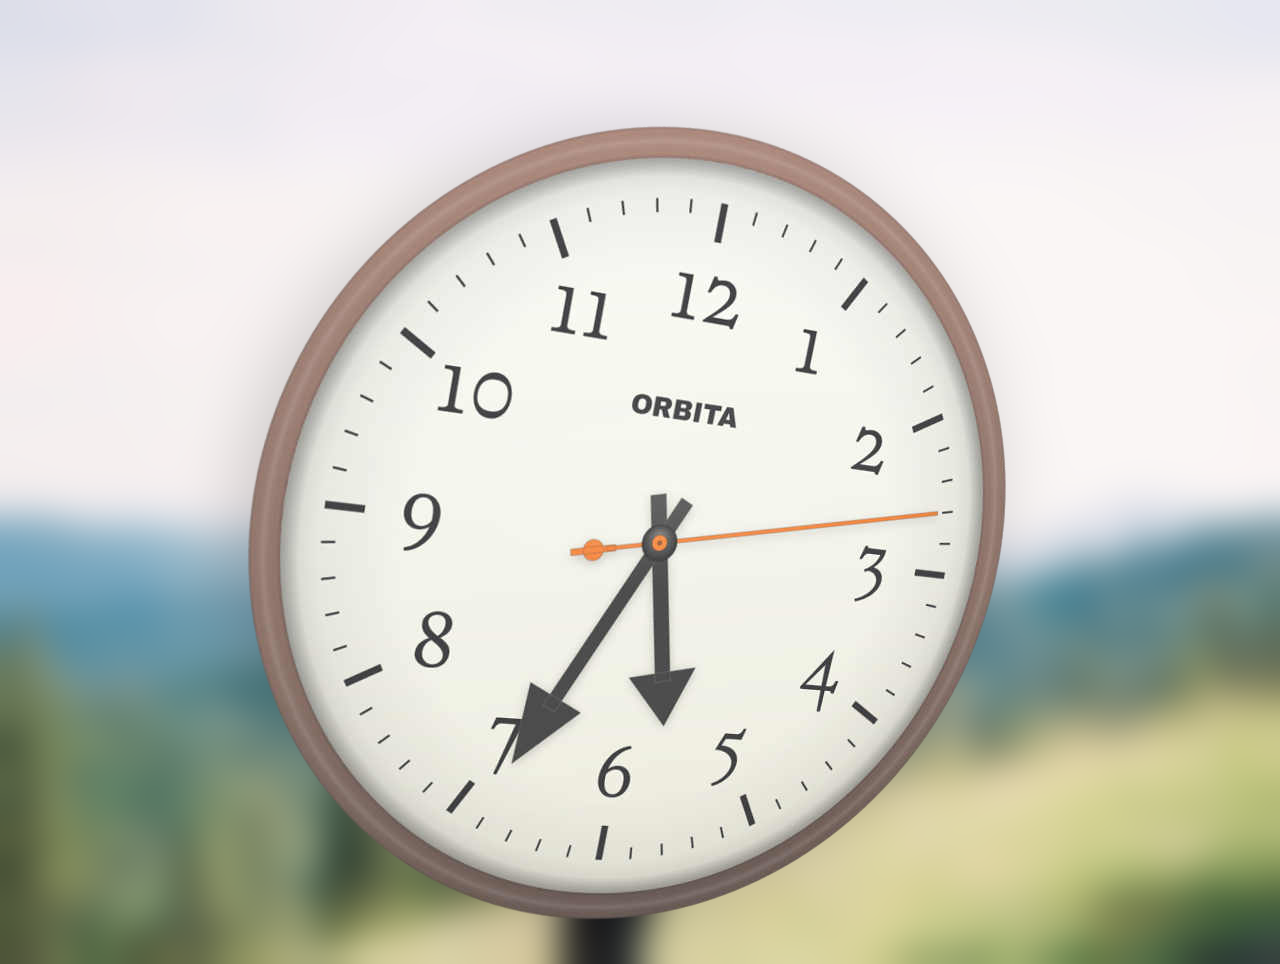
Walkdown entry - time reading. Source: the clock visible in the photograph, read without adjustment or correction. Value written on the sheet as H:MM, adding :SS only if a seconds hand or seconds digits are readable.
5:34:13
